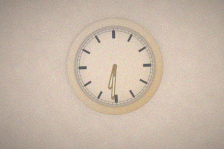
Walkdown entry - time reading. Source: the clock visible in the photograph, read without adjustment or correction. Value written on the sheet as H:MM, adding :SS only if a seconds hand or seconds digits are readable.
6:31
